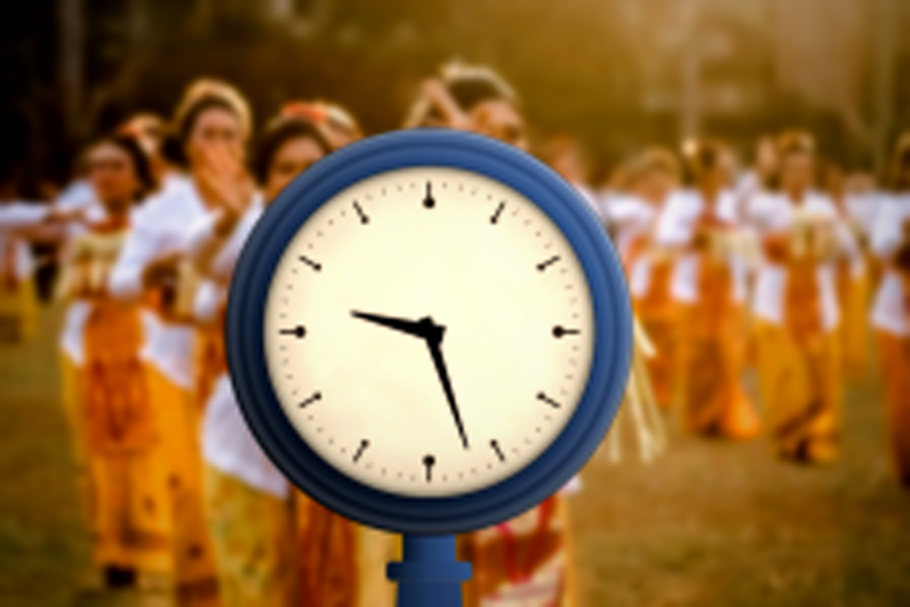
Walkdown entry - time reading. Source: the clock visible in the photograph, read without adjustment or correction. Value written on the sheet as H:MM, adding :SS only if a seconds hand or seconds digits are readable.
9:27
